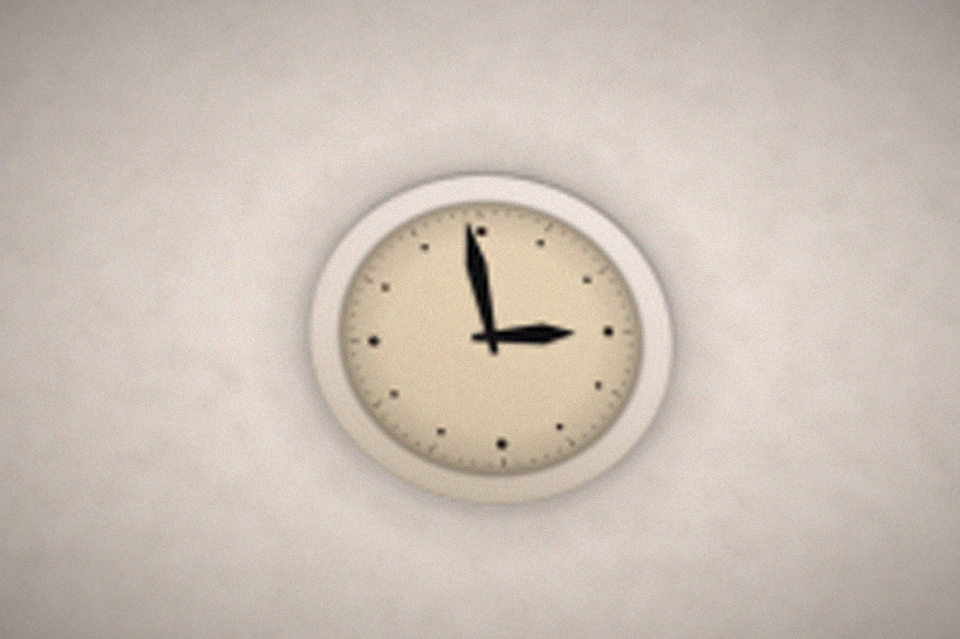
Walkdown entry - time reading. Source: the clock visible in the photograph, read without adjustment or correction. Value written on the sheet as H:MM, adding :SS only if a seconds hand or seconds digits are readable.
2:59
